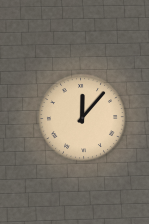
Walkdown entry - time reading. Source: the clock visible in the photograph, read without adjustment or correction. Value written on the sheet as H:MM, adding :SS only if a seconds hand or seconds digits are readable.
12:07
